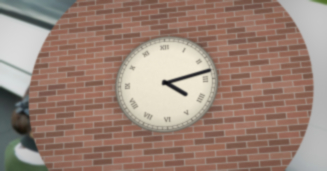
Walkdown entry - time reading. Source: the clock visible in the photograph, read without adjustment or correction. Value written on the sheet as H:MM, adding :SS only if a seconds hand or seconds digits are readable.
4:13
